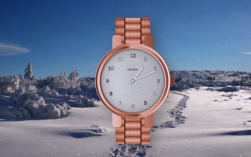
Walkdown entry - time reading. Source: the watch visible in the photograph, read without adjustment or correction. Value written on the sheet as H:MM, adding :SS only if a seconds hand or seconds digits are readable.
1:11
